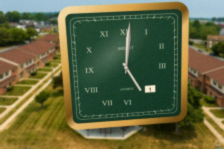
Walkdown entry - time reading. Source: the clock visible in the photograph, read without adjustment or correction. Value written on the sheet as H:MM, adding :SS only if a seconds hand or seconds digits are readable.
5:01
